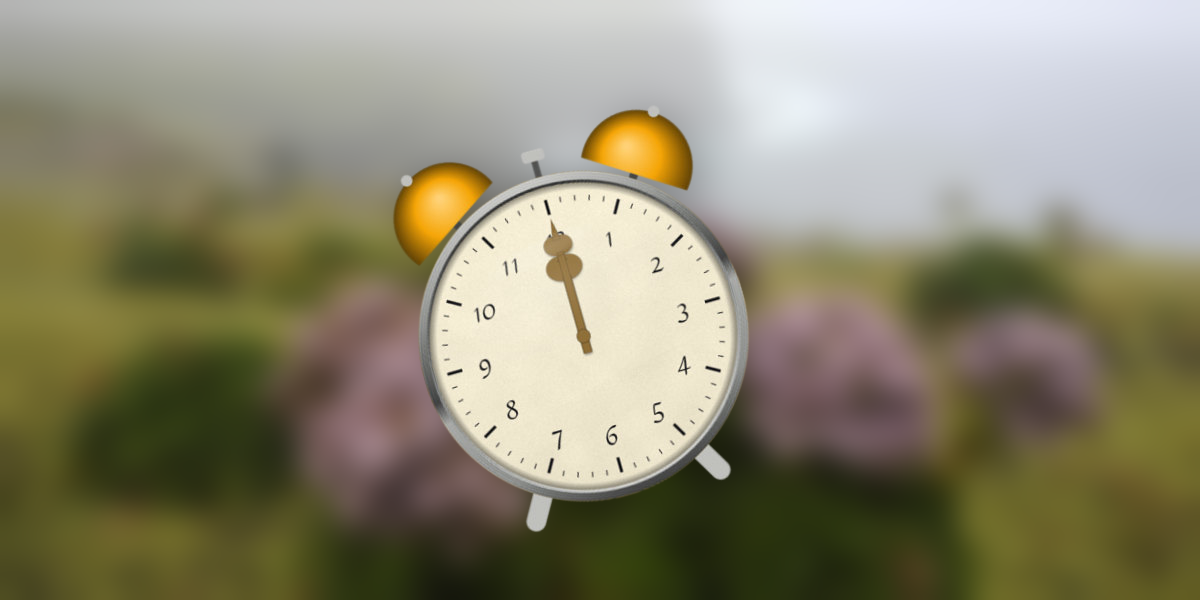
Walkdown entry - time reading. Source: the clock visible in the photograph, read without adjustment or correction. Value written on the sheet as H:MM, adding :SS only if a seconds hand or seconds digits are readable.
12:00
